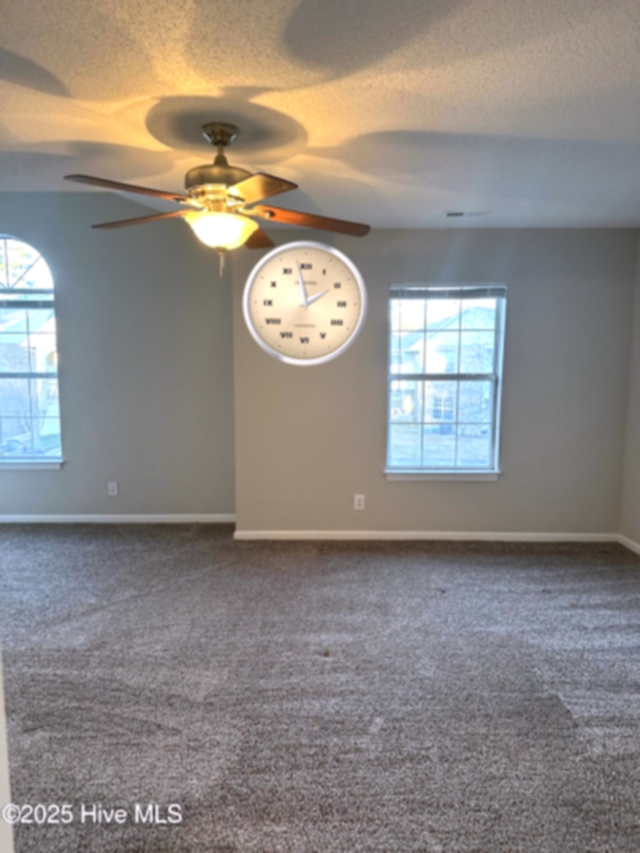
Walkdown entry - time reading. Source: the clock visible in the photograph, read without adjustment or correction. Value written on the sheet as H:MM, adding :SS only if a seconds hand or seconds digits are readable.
1:58
